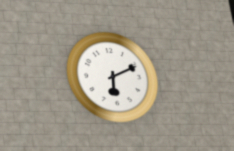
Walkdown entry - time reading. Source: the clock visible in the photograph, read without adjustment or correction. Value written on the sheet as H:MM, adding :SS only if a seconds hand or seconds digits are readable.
6:11
